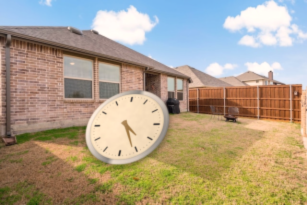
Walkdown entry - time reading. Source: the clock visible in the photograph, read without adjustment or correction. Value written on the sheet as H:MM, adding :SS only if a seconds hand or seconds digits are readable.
4:26
